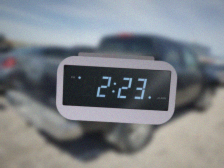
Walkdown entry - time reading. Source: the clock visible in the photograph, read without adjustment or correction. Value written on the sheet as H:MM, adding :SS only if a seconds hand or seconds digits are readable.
2:23
